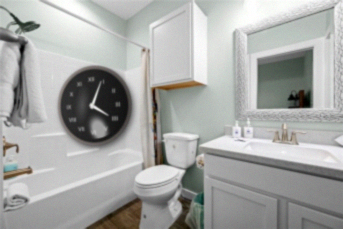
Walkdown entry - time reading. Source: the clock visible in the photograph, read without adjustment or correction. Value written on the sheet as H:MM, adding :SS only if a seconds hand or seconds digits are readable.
4:04
